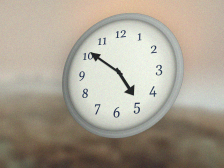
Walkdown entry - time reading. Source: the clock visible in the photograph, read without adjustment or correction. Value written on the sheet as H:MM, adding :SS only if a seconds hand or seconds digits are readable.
4:51
